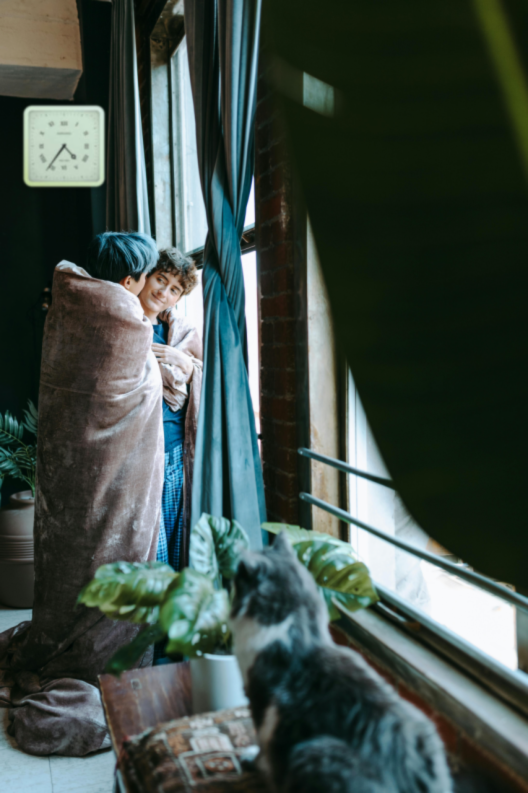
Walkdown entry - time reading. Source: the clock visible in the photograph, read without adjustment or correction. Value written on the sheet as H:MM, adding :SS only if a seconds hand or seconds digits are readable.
4:36
